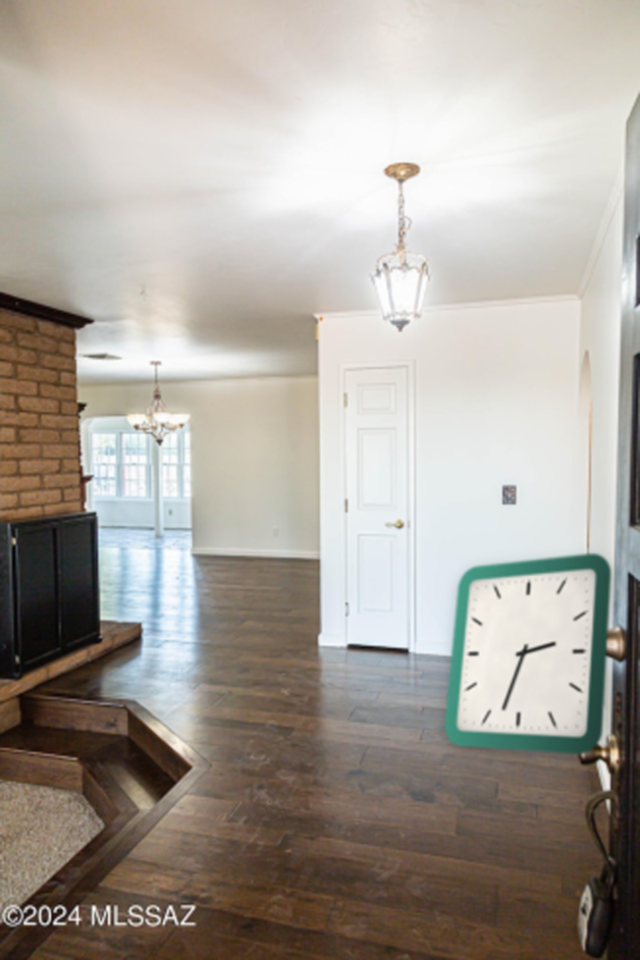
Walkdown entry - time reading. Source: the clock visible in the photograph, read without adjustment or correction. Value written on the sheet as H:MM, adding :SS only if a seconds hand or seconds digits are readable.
2:33
